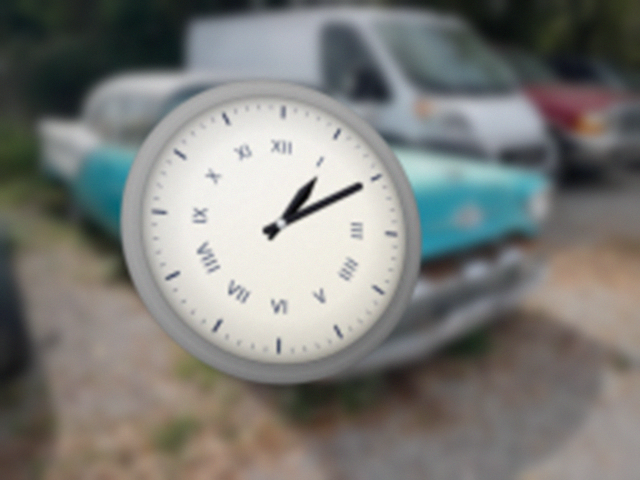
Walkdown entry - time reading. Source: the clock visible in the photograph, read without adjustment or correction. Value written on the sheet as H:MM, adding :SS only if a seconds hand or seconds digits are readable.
1:10
